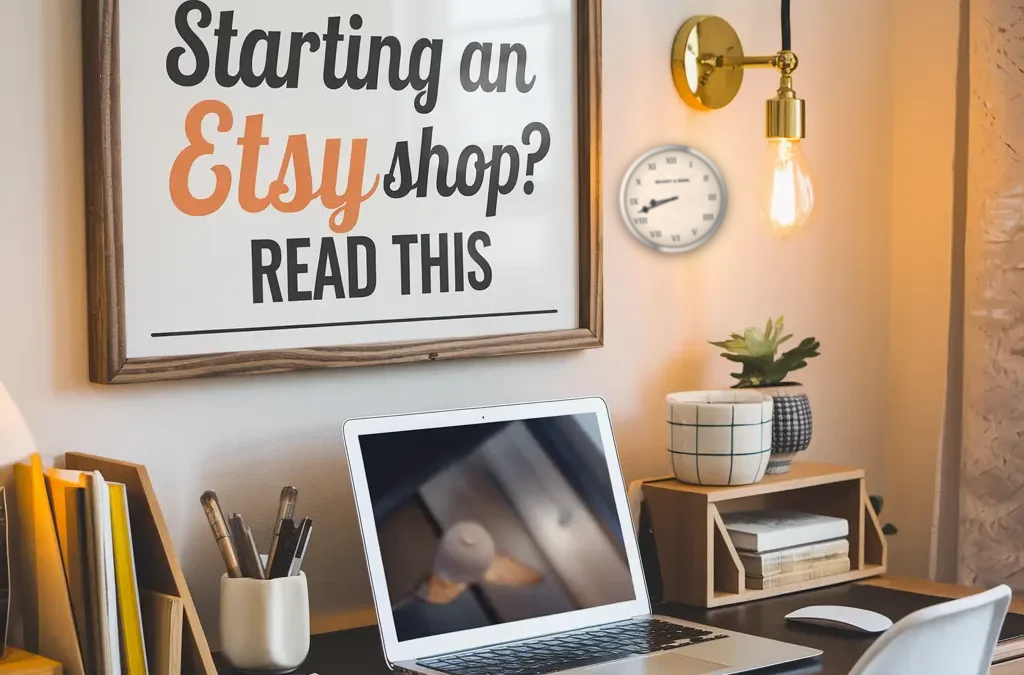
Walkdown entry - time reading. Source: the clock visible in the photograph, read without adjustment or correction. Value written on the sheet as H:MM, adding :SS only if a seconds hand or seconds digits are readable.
8:42
